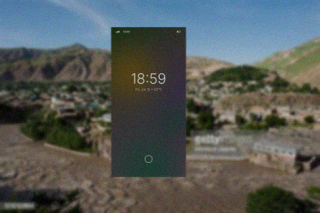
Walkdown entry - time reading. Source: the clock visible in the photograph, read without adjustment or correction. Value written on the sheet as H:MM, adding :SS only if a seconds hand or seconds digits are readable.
18:59
